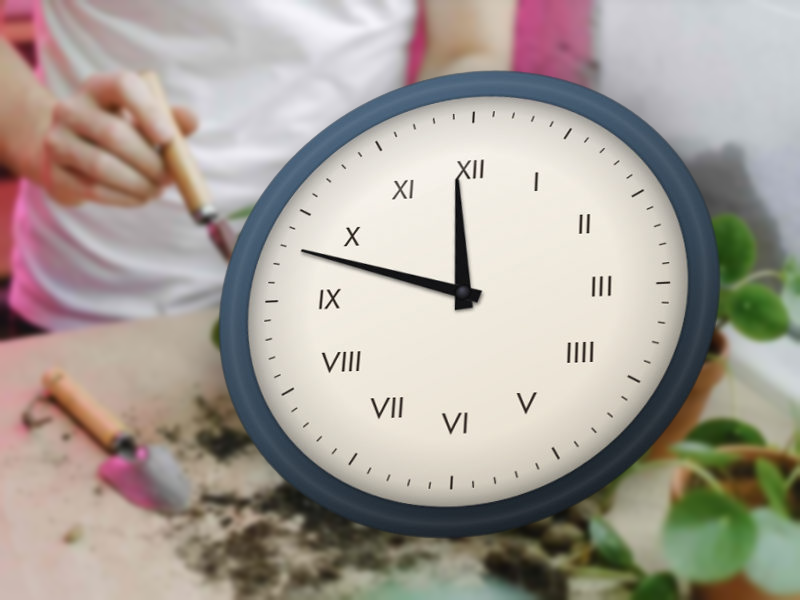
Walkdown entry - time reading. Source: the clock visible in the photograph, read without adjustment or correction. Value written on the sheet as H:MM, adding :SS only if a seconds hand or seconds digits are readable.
11:48
